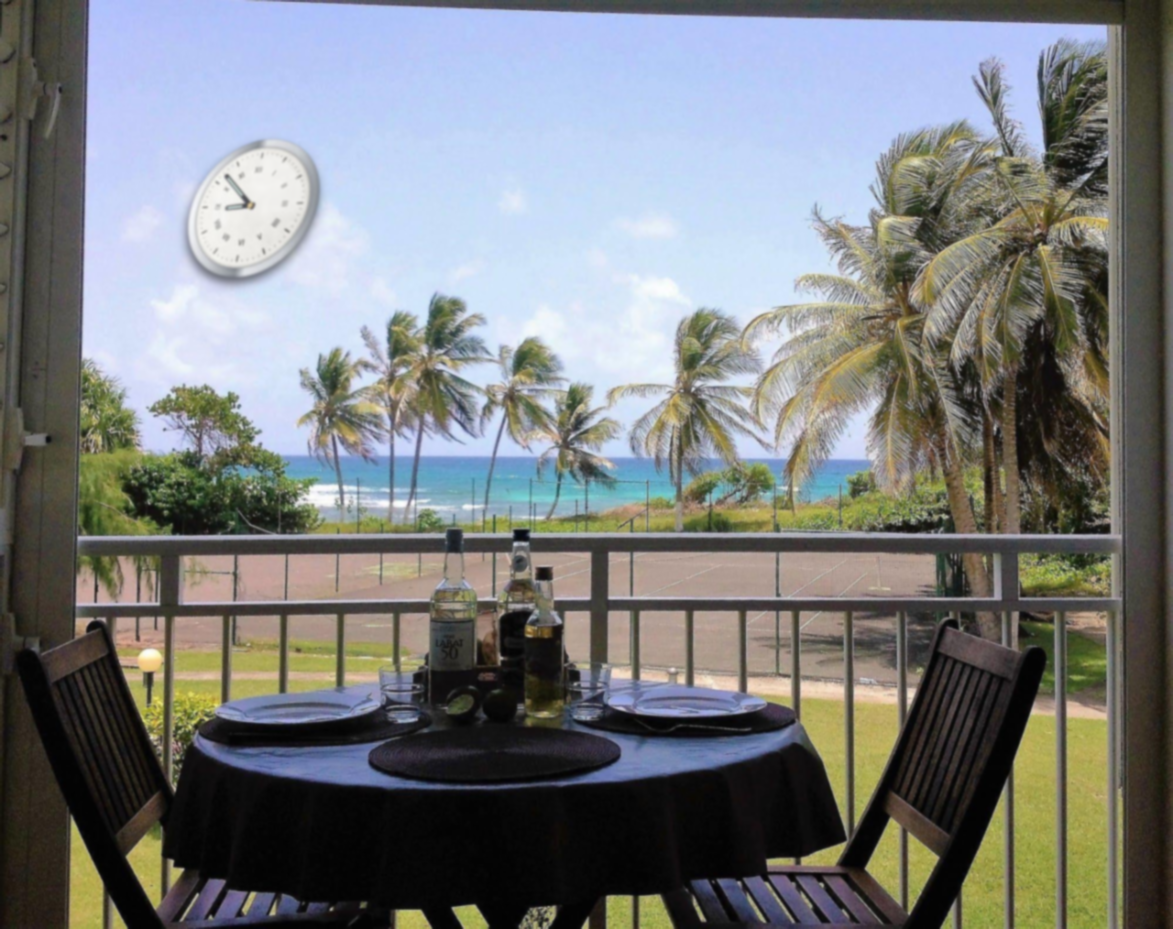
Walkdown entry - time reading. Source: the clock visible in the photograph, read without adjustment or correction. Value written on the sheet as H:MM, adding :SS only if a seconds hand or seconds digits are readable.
8:52
